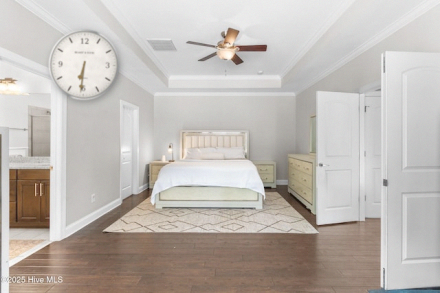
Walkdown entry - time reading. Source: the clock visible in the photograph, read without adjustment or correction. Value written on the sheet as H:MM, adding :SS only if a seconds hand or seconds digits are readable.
6:31
